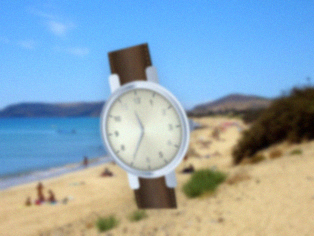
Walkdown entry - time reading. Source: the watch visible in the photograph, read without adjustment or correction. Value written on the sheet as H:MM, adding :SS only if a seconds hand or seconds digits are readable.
11:35
